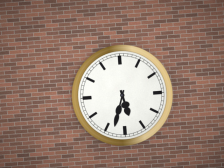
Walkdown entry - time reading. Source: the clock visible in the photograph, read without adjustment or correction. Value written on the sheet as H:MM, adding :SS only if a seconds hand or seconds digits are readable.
5:33
